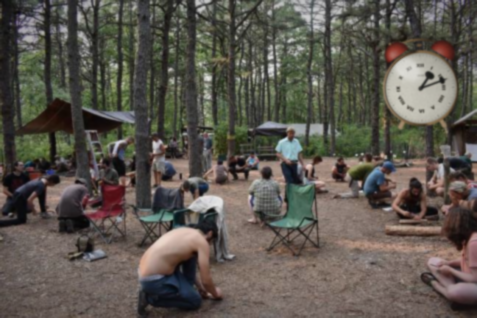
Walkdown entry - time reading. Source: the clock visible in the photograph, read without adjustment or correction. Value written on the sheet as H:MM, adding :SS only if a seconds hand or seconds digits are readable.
1:12
